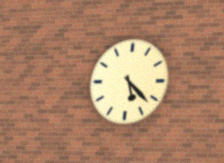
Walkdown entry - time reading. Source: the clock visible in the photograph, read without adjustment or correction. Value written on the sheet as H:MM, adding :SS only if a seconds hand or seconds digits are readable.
5:22
